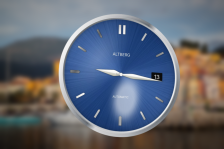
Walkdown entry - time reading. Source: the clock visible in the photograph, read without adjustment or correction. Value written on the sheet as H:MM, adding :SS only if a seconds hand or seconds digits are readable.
9:16
